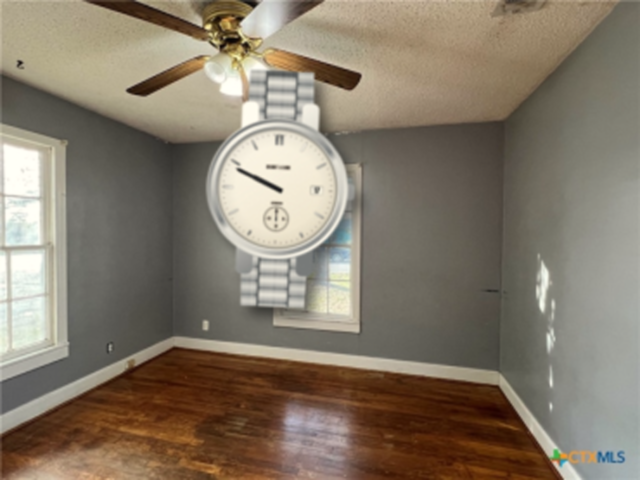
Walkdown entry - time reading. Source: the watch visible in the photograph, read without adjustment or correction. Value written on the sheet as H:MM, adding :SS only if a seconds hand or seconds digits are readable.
9:49
